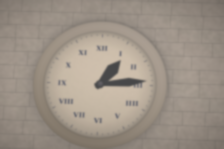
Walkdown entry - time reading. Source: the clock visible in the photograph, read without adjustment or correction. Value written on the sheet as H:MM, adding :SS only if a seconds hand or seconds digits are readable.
1:14
